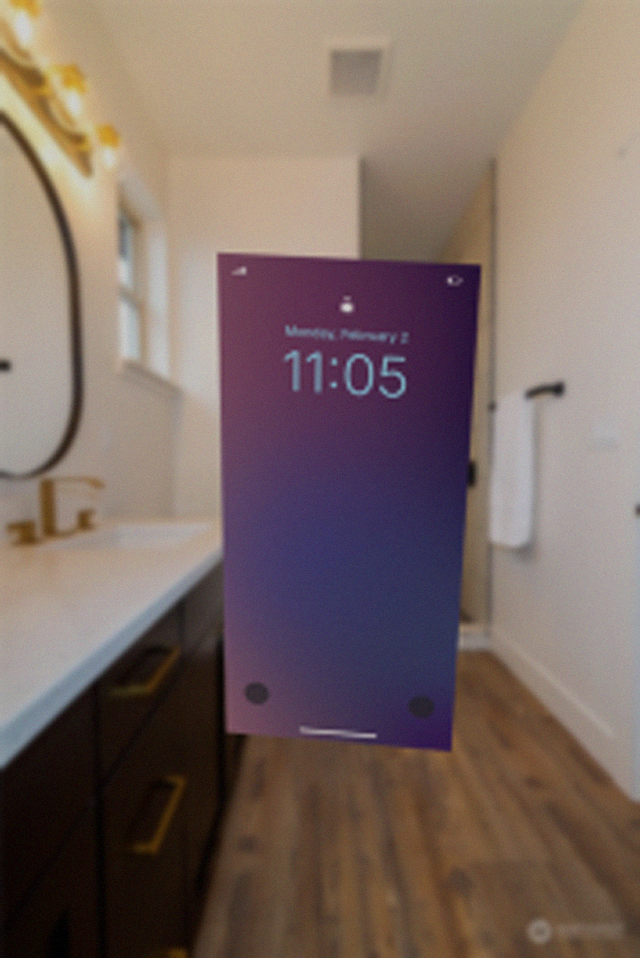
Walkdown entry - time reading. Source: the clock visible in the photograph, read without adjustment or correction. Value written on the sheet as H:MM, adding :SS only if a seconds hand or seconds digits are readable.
11:05
